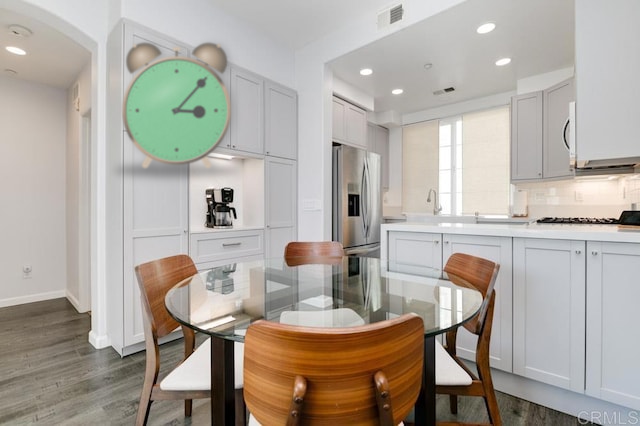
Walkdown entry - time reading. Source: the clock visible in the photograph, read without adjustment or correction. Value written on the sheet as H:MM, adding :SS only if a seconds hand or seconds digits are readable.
3:07
